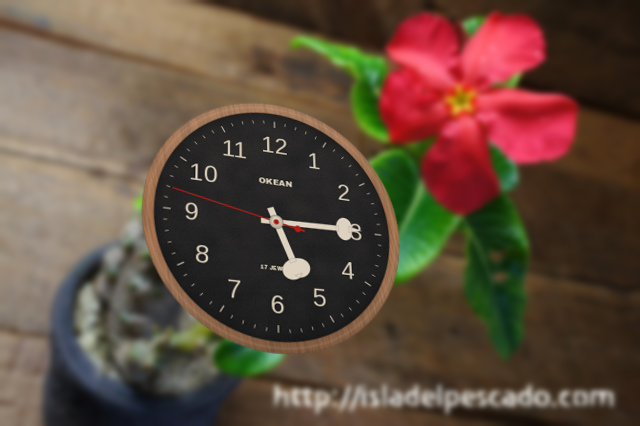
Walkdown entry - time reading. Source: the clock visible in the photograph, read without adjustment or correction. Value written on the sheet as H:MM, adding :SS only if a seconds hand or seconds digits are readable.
5:14:47
